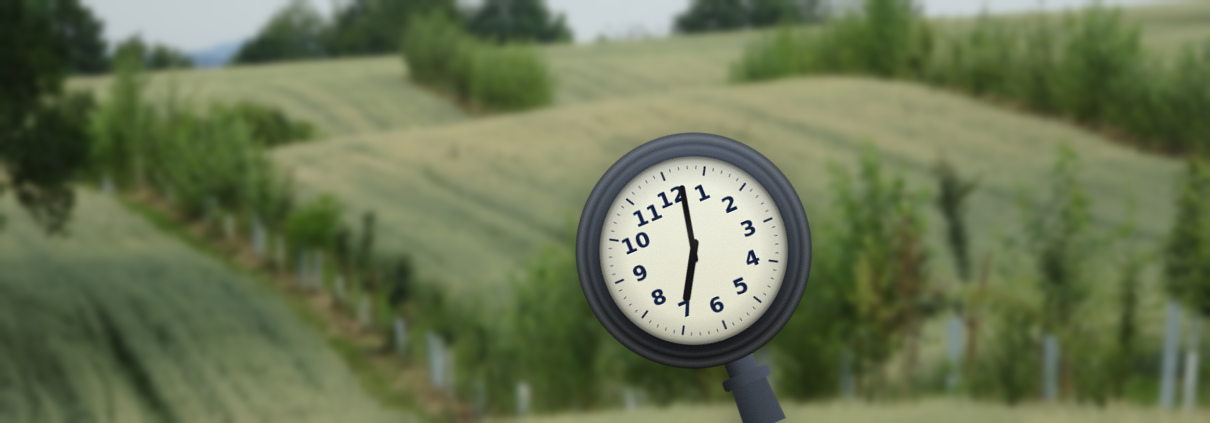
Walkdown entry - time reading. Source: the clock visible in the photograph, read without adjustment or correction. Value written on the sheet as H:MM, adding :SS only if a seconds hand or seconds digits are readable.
7:02
